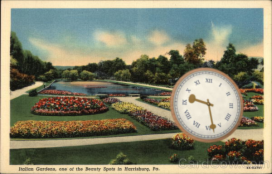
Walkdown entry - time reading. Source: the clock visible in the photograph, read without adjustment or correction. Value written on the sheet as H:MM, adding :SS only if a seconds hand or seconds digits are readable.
9:28
